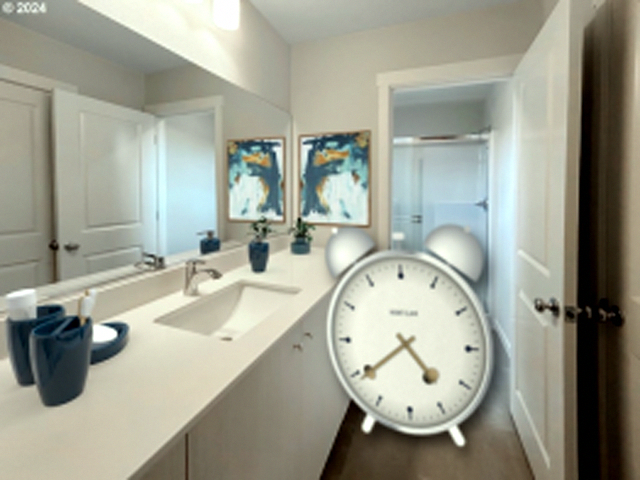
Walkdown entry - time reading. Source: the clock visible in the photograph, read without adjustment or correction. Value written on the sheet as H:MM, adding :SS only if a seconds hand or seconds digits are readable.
4:39
